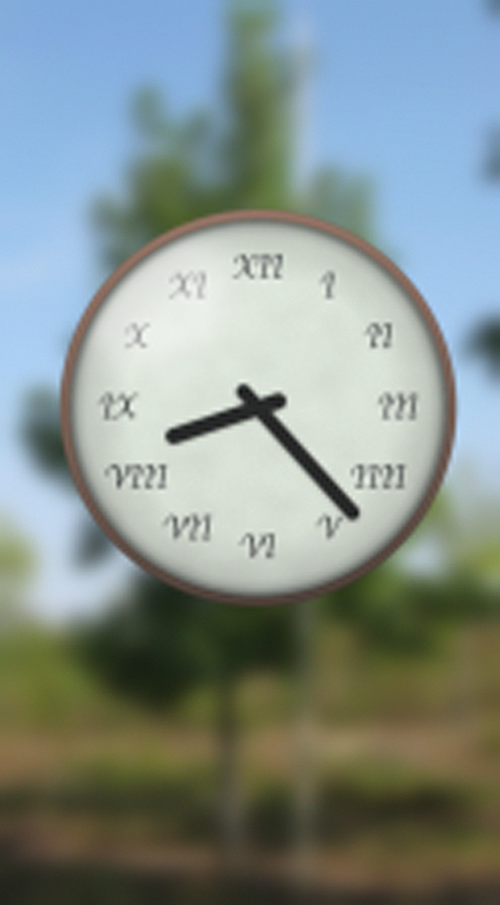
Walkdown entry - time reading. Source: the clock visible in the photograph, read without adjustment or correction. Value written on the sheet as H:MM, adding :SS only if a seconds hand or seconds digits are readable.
8:23
